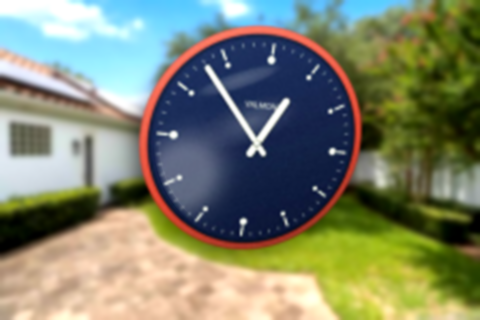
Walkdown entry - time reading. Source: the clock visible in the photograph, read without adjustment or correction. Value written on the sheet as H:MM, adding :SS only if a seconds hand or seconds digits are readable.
12:53
